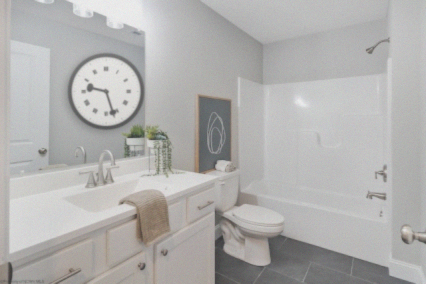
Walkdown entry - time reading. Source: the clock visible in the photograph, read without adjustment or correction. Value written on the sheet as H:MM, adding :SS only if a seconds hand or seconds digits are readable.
9:27
